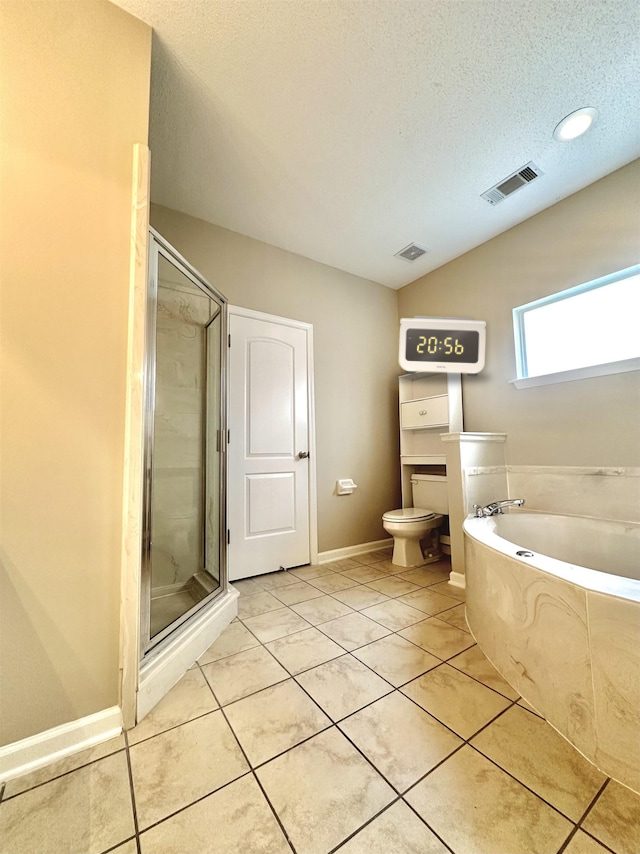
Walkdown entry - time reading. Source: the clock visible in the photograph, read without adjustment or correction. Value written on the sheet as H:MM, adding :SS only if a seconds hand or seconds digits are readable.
20:56
